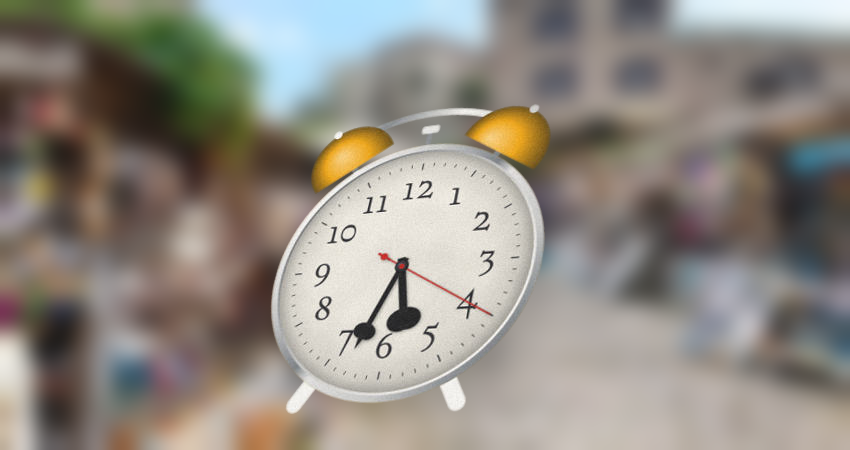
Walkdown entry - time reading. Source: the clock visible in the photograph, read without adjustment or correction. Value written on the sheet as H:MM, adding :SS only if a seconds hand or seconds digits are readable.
5:33:20
